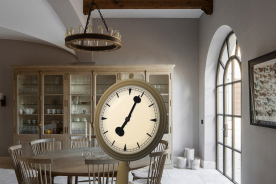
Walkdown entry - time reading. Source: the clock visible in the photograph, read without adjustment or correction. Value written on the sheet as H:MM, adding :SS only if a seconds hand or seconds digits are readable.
7:04
